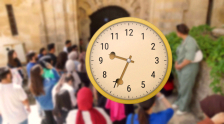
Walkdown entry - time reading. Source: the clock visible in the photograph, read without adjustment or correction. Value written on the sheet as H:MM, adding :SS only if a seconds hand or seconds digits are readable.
9:34
